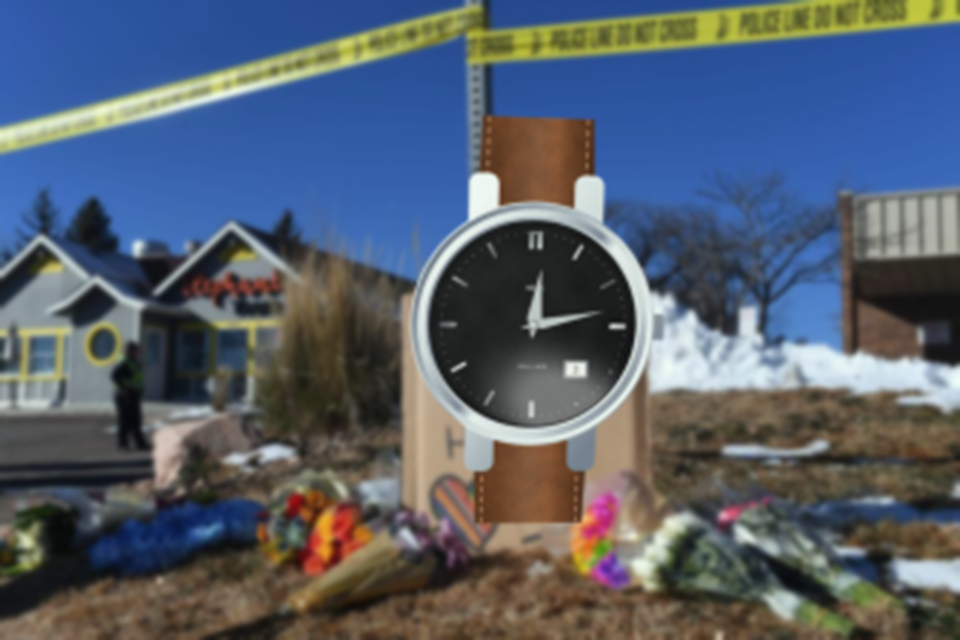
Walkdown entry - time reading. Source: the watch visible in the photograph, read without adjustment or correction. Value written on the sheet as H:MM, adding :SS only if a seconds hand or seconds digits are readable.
12:13
